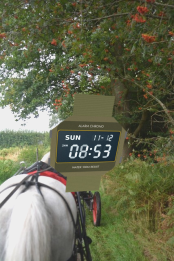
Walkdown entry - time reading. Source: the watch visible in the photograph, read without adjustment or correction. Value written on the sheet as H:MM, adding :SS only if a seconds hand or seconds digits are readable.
8:53
